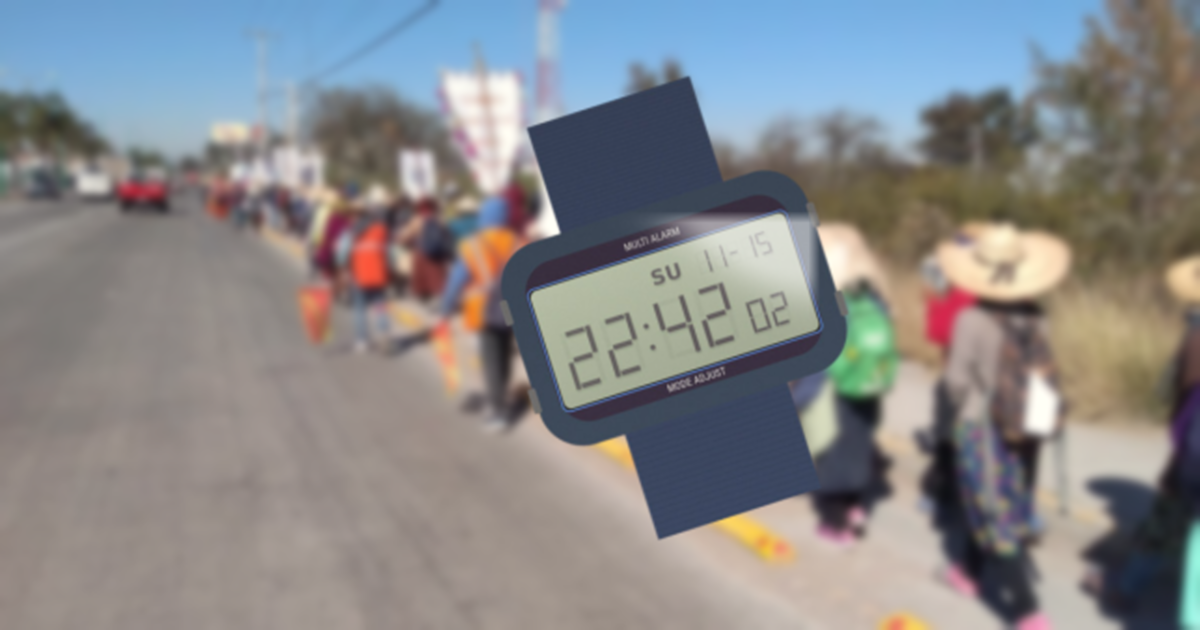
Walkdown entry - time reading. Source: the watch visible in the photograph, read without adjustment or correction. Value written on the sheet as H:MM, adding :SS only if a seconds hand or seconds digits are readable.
22:42:02
